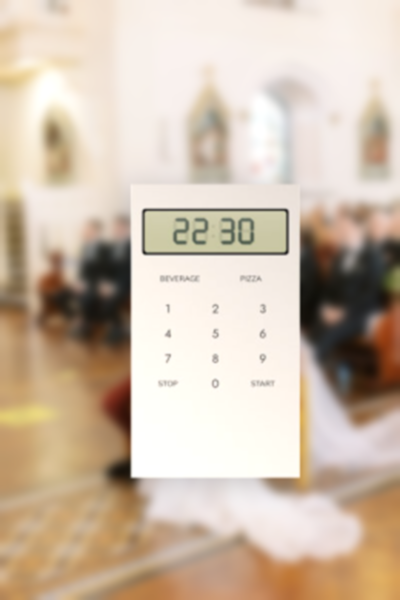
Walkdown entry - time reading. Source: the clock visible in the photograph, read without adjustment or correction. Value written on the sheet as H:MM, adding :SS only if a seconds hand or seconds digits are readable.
22:30
